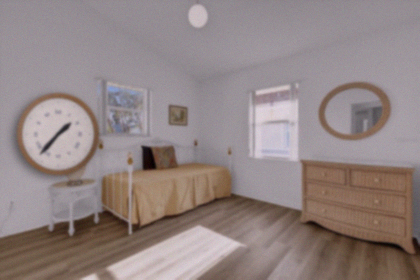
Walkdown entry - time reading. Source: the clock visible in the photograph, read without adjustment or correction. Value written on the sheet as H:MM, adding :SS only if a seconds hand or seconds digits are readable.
1:37
